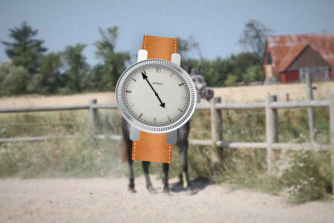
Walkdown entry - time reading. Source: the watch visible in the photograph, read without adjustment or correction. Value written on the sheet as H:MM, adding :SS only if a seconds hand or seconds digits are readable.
4:54
